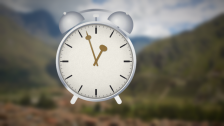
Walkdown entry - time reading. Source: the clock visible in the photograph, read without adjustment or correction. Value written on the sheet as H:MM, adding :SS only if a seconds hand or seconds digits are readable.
12:57
